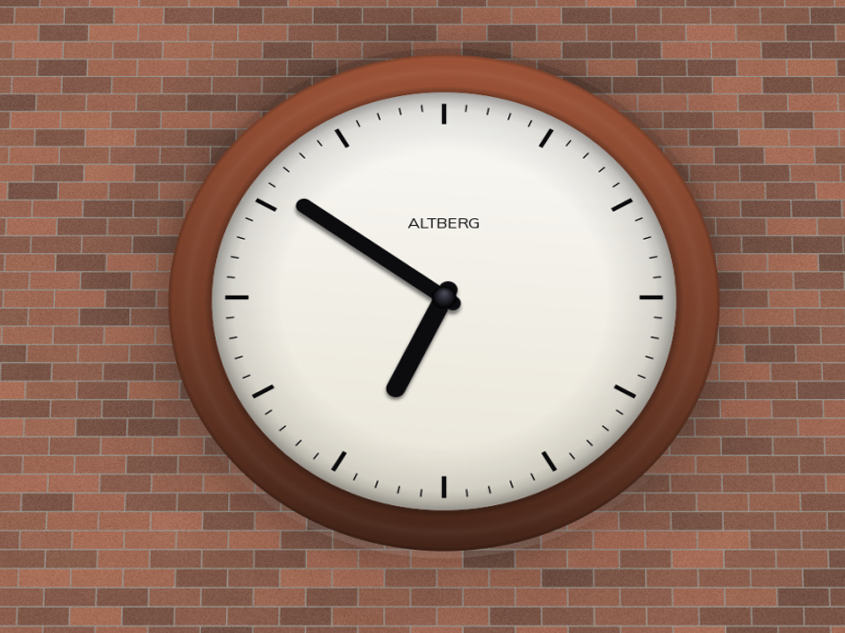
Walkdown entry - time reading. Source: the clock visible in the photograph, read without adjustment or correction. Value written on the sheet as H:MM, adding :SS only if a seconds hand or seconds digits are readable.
6:51
